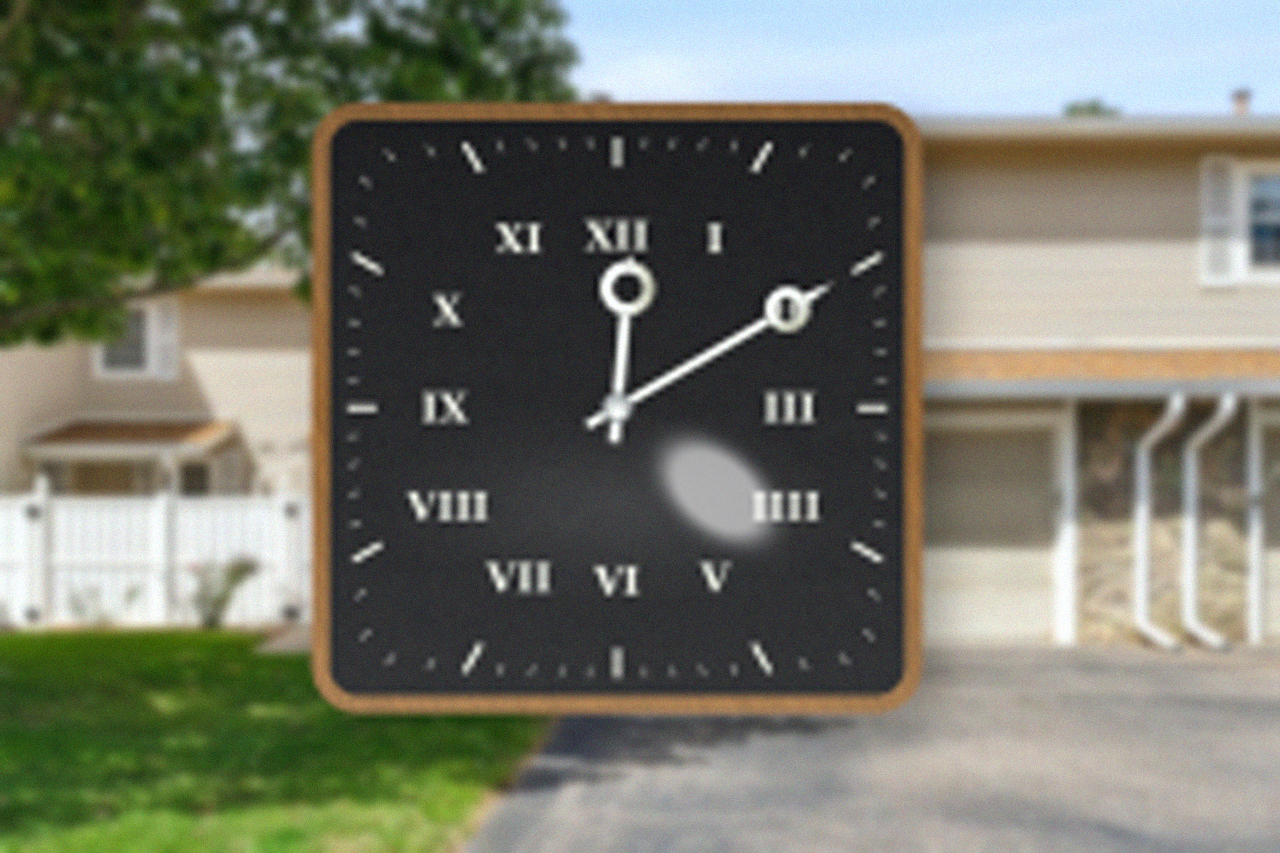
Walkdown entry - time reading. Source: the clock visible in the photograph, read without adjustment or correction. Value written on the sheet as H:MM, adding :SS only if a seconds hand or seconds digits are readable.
12:10
